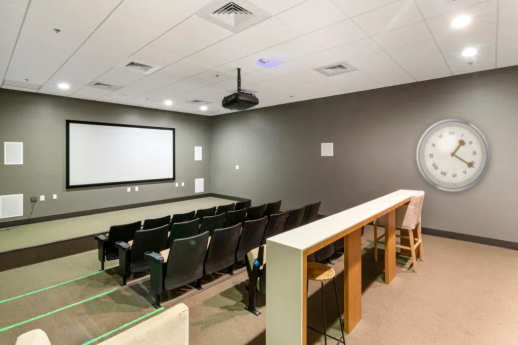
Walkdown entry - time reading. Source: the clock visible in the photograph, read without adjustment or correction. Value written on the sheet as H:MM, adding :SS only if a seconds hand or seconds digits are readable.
1:21
